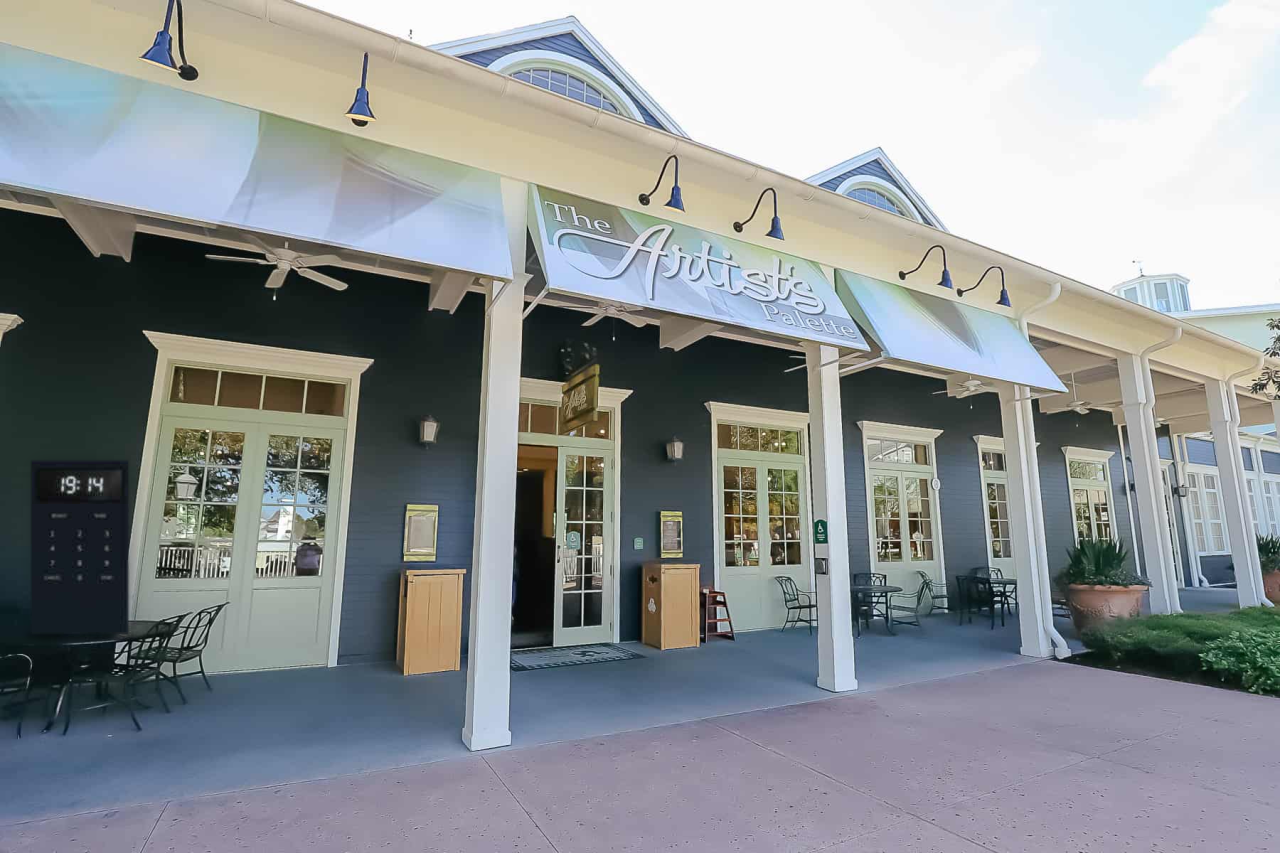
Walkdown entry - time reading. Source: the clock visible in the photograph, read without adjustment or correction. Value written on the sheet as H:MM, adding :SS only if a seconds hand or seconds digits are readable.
19:14
